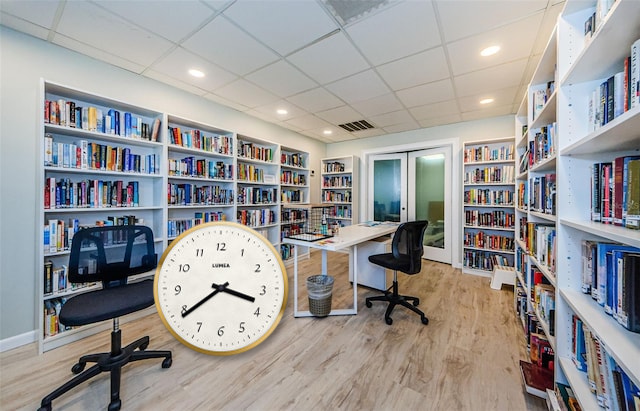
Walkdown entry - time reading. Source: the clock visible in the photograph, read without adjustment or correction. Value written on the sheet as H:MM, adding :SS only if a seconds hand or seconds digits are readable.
3:39
